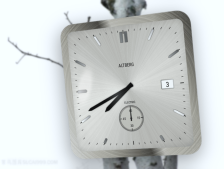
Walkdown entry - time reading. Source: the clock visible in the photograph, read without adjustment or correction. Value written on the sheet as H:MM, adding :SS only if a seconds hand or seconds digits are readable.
7:41
